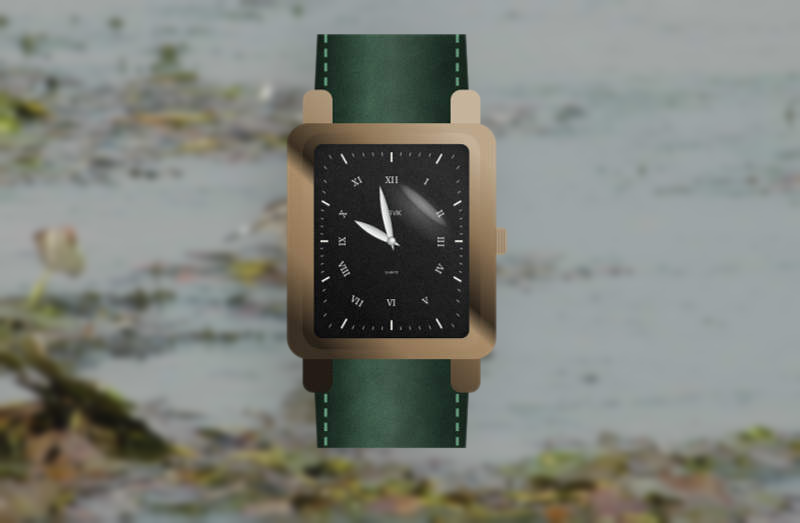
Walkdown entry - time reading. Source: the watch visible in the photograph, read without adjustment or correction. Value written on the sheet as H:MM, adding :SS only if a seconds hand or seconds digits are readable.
9:58
